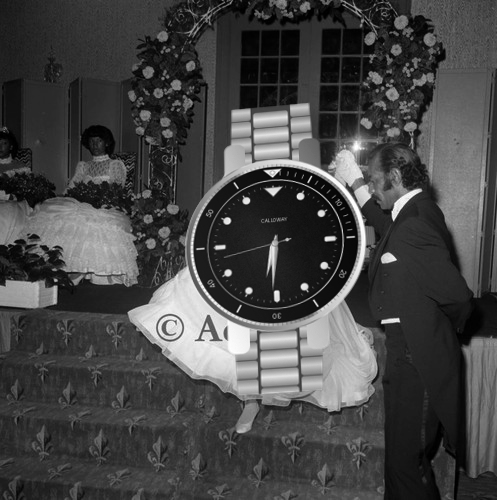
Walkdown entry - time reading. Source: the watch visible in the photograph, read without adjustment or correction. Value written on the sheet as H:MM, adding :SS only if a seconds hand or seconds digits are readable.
6:30:43
